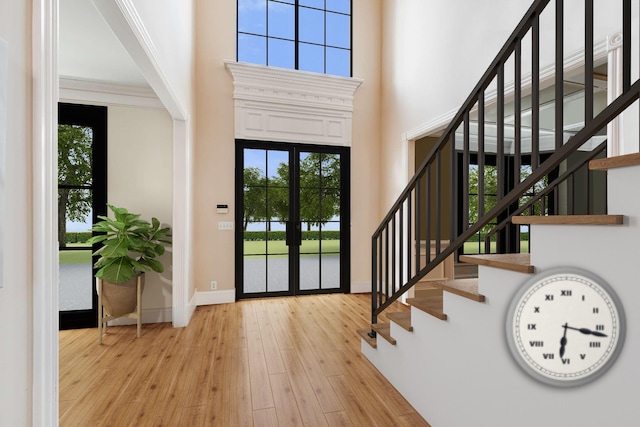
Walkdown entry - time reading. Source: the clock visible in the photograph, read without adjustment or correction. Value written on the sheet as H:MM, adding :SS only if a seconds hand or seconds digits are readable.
6:17
